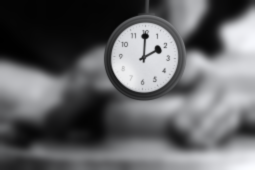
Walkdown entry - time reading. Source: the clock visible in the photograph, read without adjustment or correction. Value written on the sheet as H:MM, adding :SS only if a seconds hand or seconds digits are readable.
2:00
